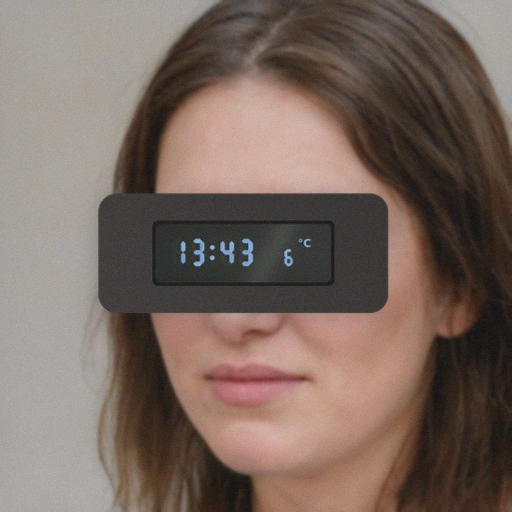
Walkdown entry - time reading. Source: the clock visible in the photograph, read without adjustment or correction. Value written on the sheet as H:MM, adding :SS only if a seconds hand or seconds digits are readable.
13:43
